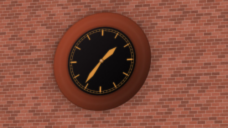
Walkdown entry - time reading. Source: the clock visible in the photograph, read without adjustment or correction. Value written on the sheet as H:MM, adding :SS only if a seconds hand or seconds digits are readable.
1:36
